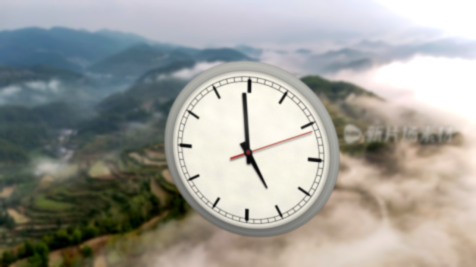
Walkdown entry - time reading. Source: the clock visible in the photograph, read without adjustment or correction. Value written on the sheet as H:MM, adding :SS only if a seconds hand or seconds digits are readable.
4:59:11
